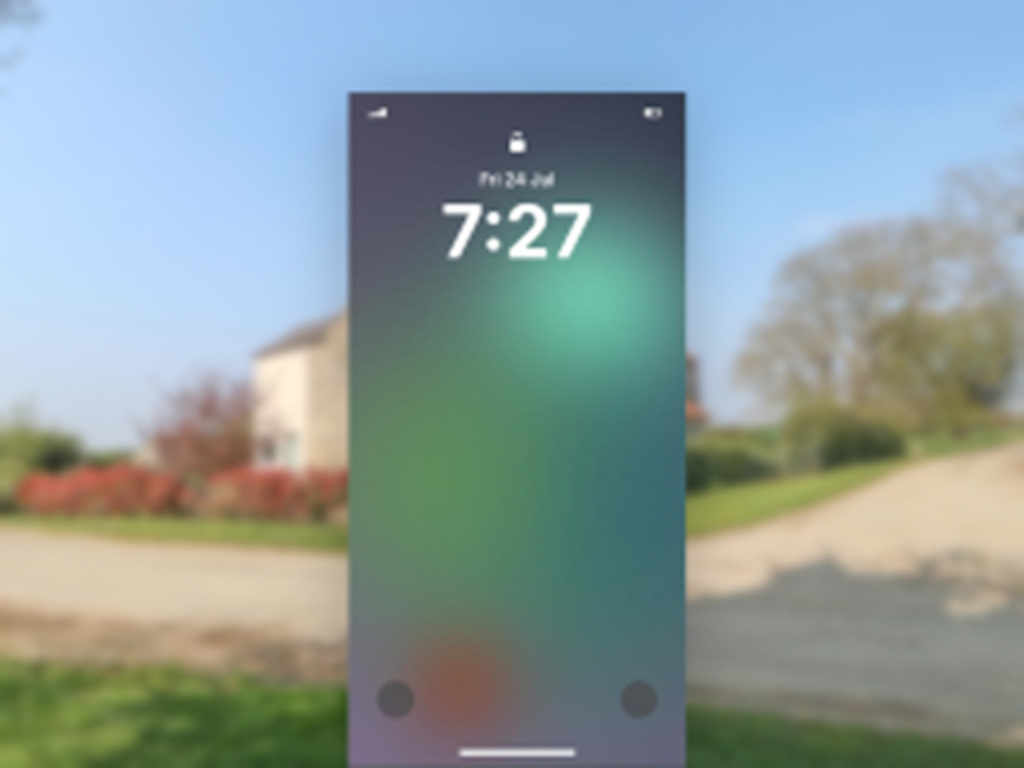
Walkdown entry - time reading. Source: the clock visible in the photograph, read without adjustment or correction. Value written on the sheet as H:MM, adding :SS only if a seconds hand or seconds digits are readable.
7:27
